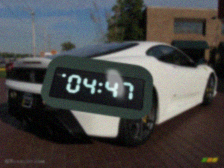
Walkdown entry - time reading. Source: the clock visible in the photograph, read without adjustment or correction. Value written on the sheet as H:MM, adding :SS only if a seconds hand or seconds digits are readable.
4:47
